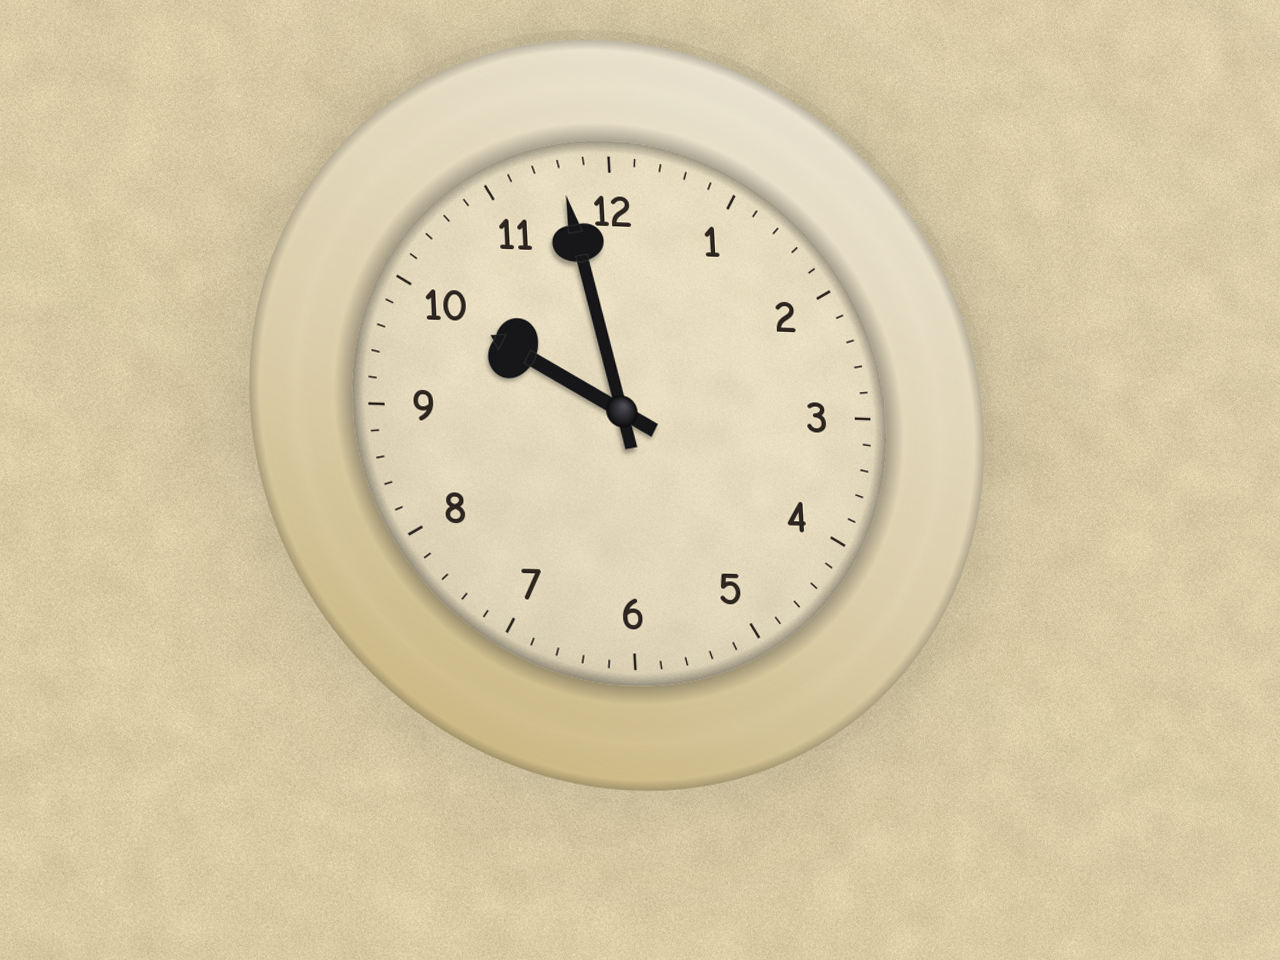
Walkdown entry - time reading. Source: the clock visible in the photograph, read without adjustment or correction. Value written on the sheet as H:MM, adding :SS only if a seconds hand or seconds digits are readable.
9:58
